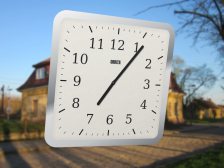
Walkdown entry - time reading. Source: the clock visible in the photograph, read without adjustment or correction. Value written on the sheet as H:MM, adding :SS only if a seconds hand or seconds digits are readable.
7:06
